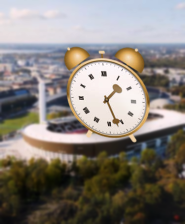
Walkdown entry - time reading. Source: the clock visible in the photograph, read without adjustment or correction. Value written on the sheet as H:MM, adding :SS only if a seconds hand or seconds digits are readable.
1:27
